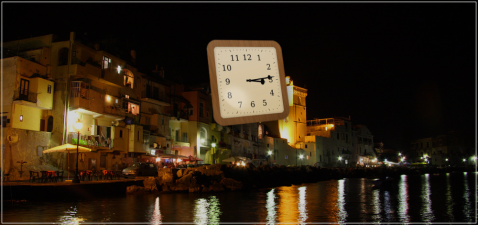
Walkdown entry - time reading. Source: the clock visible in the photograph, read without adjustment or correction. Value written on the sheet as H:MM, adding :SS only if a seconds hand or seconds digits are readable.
3:14
